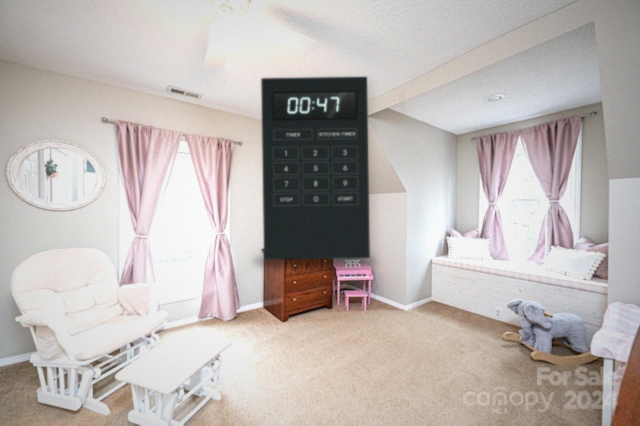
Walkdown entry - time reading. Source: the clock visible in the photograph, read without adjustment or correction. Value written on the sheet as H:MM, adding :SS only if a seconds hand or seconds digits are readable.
0:47
